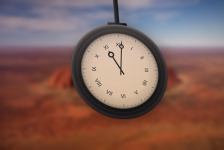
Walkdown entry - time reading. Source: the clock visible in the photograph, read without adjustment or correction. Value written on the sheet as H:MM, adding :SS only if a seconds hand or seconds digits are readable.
11:01
